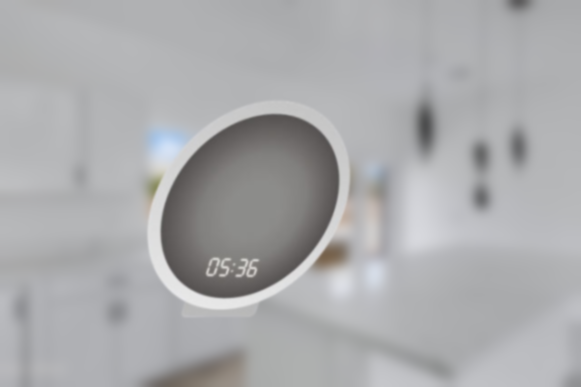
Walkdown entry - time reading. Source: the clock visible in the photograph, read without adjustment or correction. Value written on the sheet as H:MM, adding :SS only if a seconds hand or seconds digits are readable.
5:36
